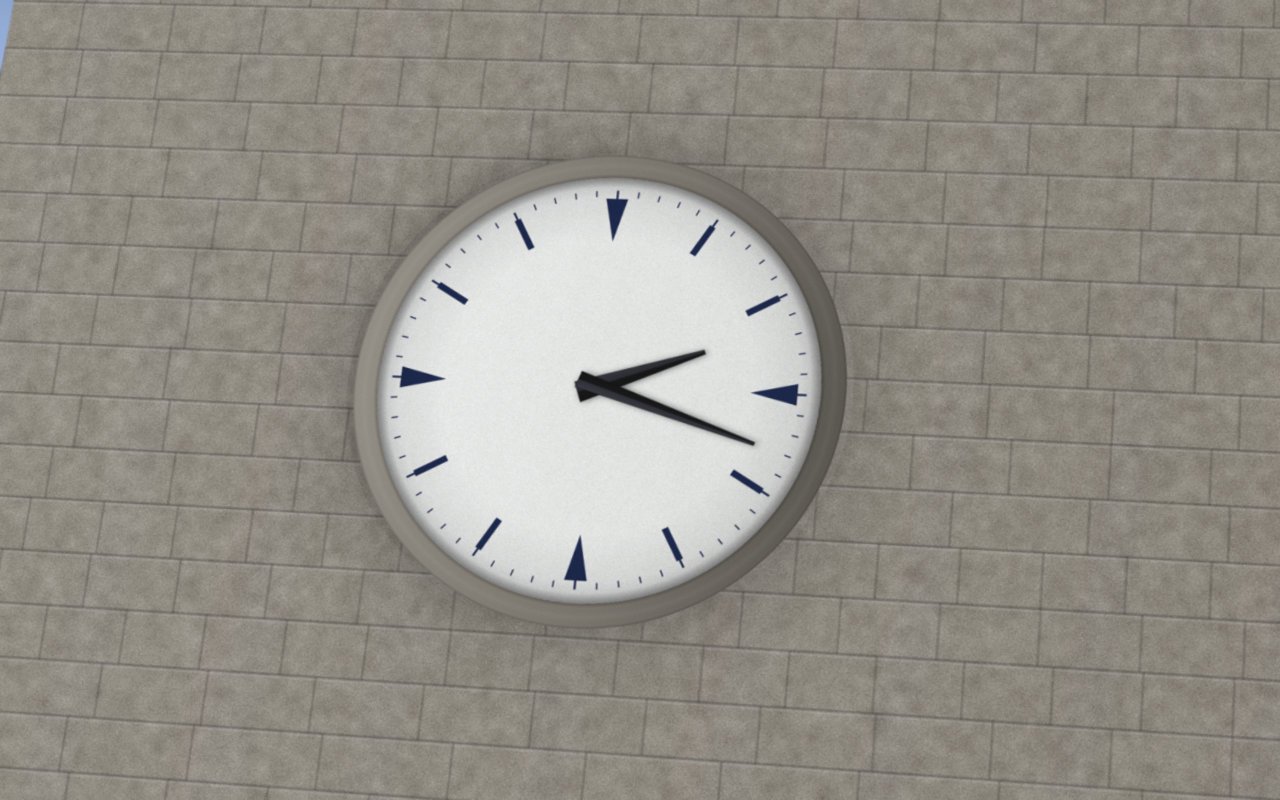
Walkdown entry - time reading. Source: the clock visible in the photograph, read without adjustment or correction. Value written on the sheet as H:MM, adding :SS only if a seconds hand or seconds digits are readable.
2:18
